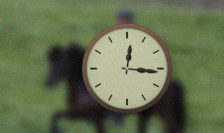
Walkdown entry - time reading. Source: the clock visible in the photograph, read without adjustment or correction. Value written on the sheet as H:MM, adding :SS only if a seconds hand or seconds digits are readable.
12:16
